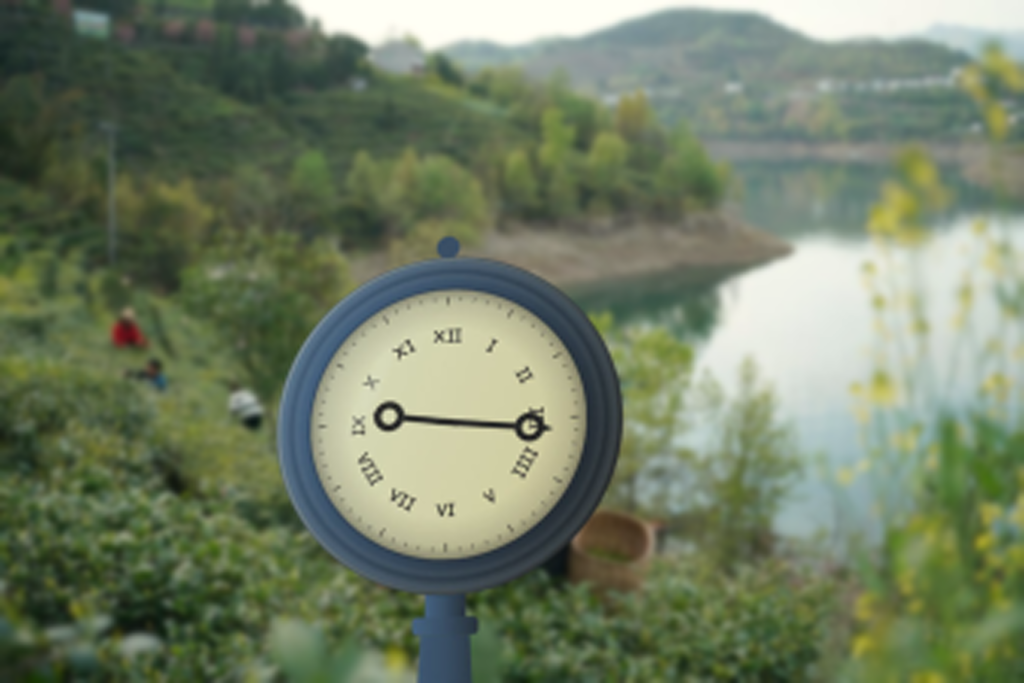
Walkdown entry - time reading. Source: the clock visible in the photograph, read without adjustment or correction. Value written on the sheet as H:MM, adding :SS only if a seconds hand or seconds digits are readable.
9:16
